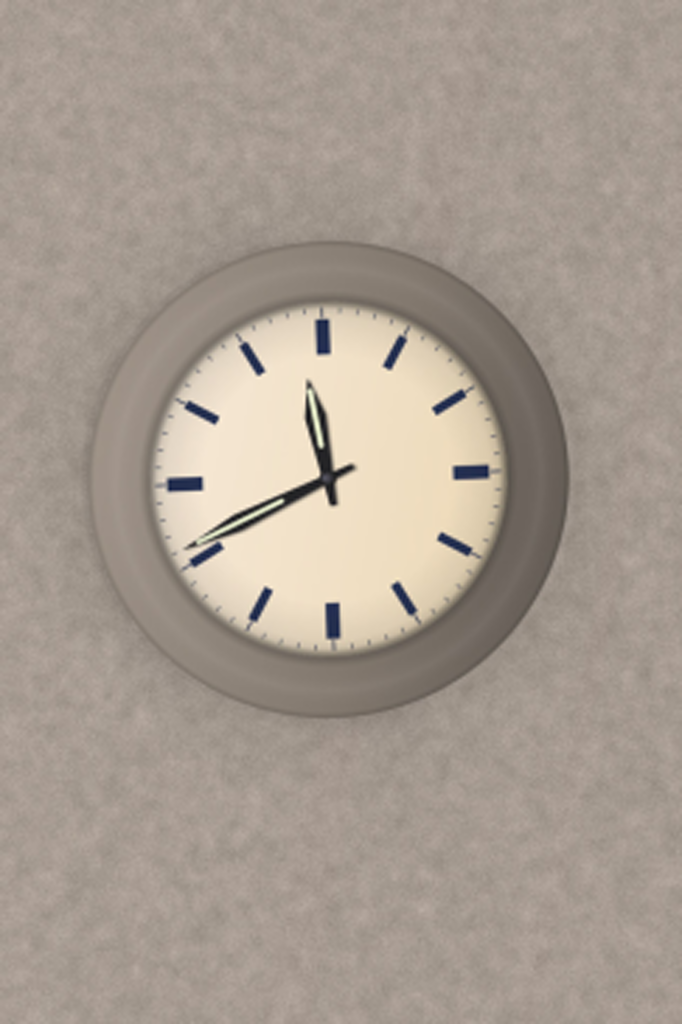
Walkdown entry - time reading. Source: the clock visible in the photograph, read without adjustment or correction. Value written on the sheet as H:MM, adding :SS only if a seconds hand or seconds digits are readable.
11:41
